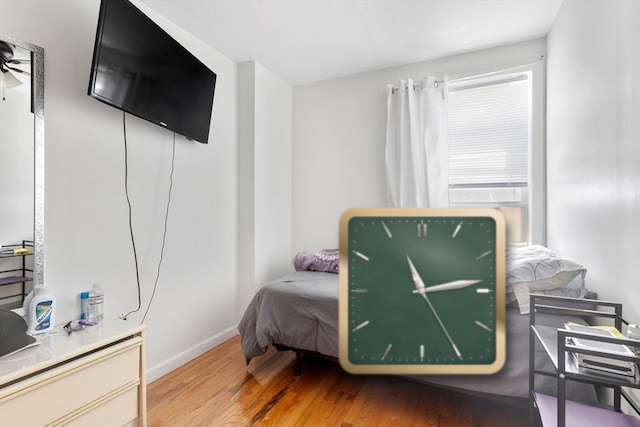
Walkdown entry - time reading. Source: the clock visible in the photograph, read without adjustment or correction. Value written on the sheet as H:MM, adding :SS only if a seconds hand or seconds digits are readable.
11:13:25
